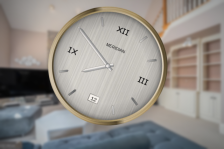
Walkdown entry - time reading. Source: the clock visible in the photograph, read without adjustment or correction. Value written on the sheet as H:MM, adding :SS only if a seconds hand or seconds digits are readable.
7:50
